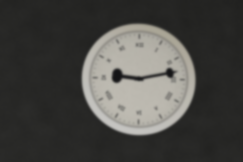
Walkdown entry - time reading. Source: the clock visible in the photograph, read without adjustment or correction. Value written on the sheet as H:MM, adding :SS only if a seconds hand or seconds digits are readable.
9:13
